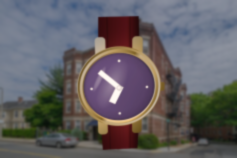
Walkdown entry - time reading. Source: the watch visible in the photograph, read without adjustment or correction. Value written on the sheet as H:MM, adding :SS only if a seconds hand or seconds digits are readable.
6:52
